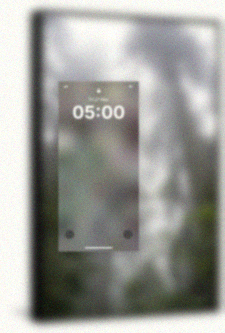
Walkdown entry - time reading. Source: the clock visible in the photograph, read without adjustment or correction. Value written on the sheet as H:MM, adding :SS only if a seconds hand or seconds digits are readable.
5:00
